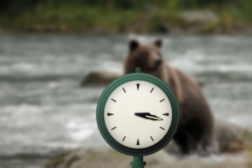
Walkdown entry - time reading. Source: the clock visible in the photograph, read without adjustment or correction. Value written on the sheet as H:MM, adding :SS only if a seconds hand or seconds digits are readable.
3:17
